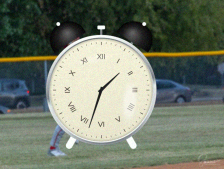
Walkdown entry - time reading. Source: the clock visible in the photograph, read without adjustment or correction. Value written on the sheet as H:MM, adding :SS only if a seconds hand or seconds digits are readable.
1:33
